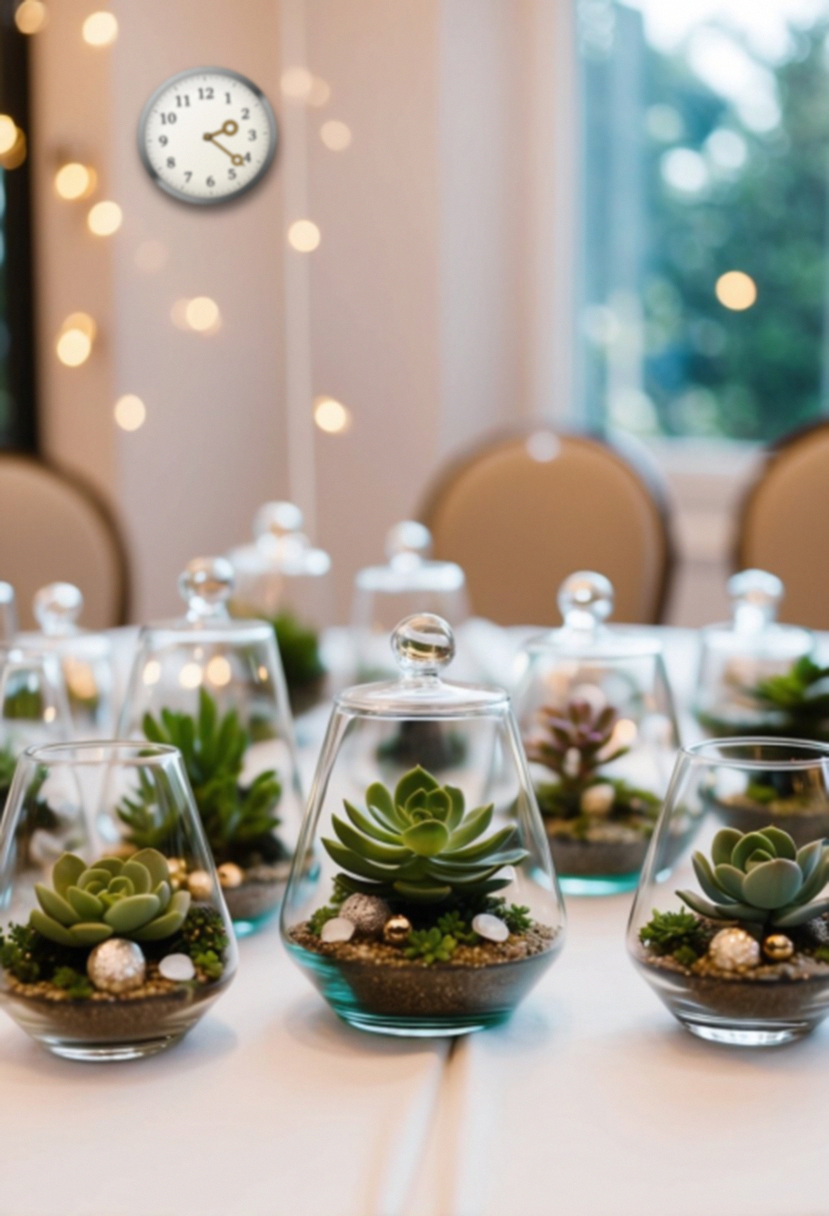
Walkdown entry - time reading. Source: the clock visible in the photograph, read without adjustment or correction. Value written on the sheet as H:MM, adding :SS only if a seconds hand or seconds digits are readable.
2:22
